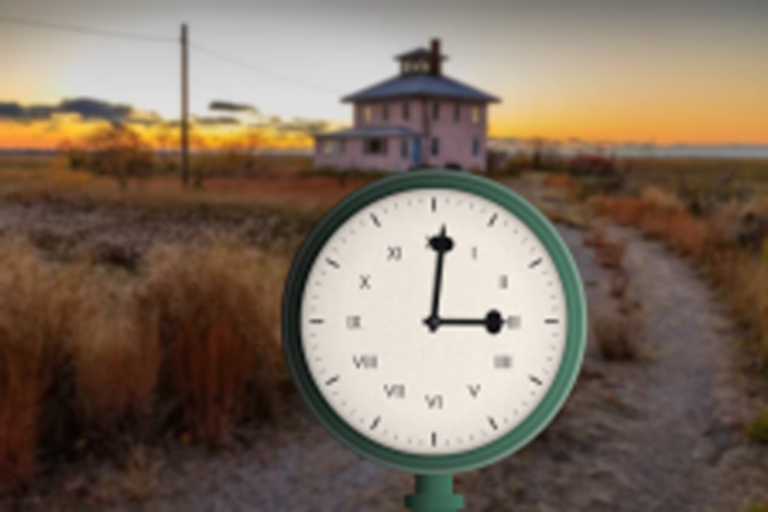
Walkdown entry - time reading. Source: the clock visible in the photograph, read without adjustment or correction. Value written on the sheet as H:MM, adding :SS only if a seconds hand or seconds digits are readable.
3:01
